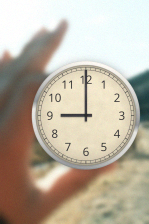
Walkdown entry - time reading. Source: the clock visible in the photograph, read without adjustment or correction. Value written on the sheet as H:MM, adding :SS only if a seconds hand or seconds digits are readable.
9:00
